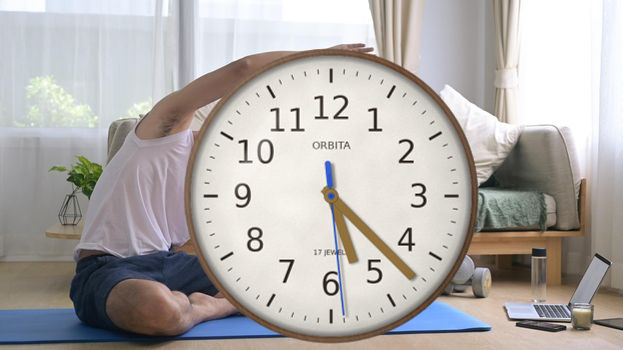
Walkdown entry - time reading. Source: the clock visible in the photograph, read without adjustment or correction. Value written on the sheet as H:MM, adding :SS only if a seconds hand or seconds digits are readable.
5:22:29
